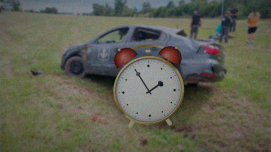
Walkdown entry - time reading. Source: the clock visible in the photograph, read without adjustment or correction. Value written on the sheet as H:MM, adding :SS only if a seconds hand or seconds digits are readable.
1:55
